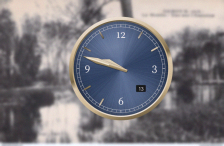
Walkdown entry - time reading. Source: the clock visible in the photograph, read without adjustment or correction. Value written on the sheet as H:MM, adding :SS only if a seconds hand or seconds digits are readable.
9:48
